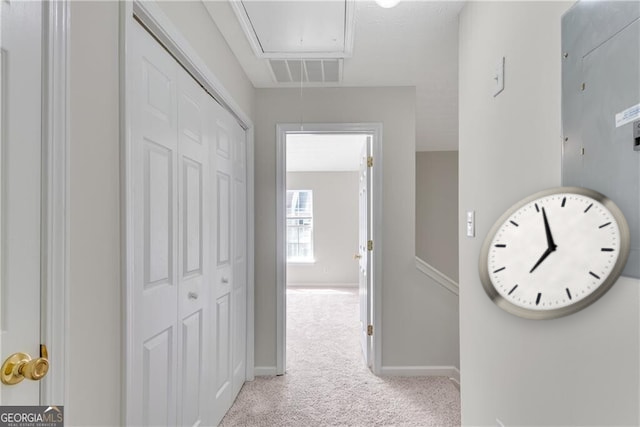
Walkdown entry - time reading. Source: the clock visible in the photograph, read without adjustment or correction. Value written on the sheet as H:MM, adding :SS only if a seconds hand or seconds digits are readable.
6:56
